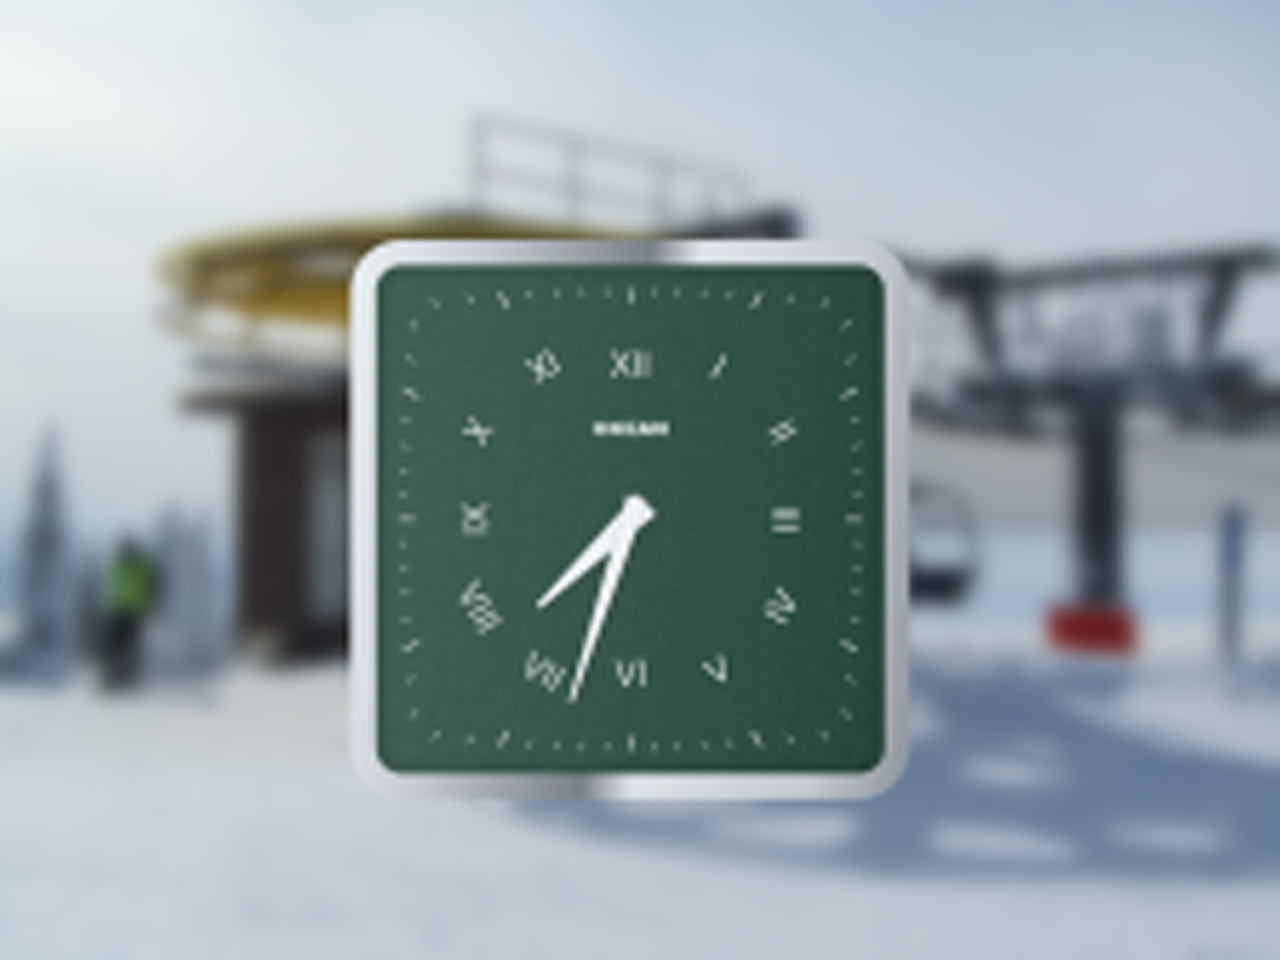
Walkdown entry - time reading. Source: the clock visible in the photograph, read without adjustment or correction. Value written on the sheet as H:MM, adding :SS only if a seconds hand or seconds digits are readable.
7:33
